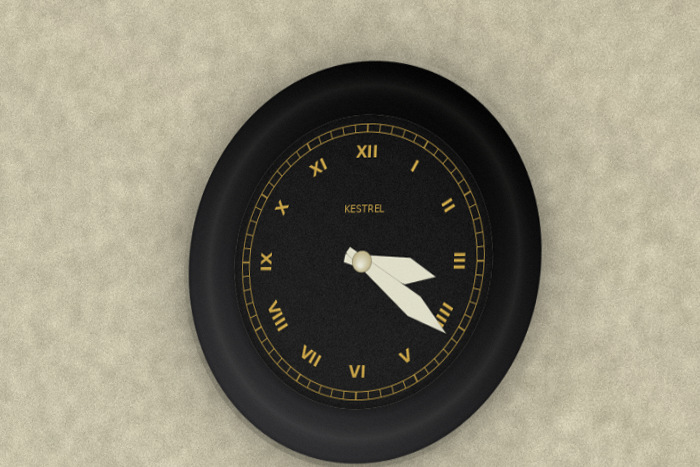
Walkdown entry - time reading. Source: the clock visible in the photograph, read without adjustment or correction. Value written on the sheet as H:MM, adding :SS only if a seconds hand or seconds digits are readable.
3:21
